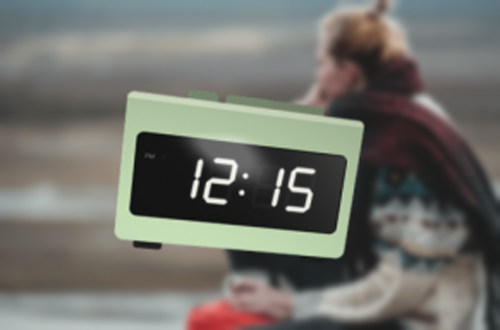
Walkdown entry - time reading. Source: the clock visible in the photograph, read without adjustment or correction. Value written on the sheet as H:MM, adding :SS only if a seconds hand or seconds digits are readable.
12:15
